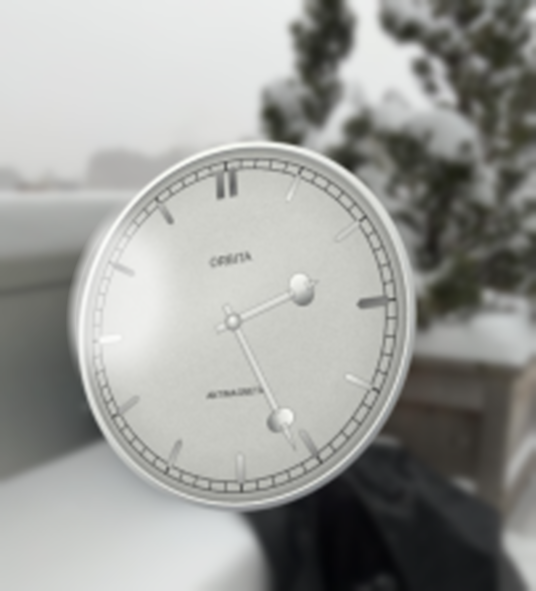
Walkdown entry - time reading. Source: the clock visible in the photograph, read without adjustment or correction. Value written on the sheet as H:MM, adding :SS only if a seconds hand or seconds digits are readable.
2:26
